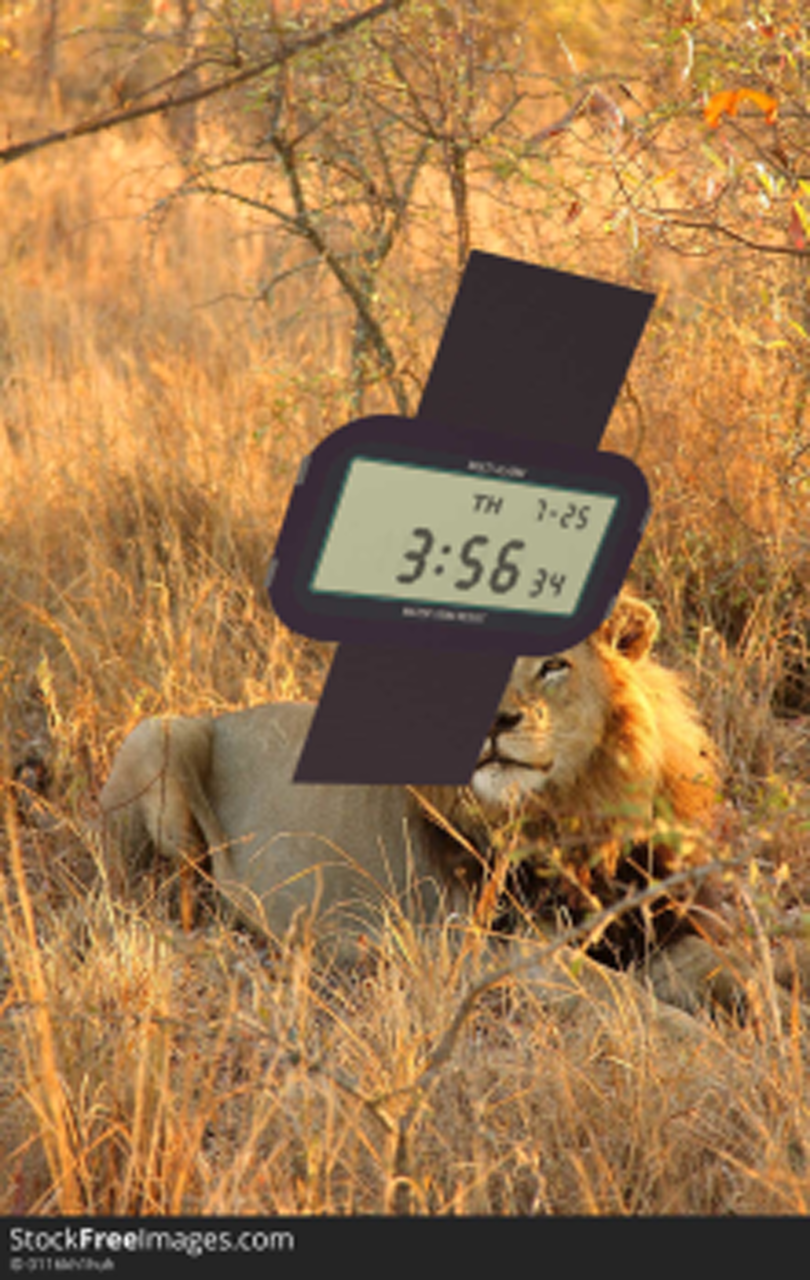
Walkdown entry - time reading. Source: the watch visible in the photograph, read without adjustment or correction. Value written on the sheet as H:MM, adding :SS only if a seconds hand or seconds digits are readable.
3:56:34
